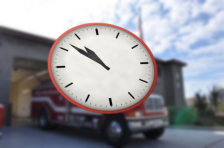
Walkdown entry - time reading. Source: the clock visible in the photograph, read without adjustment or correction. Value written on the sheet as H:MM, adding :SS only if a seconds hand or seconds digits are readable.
10:52
